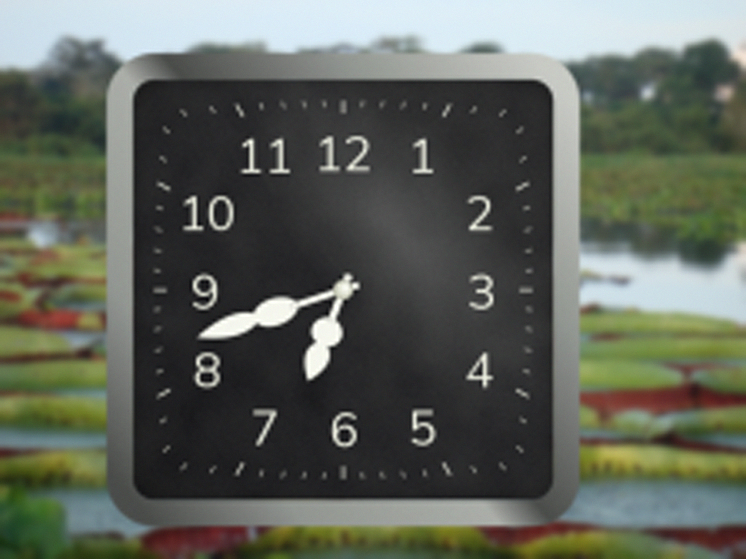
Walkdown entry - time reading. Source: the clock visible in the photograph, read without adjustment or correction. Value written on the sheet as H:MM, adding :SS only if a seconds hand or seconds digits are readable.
6:42
